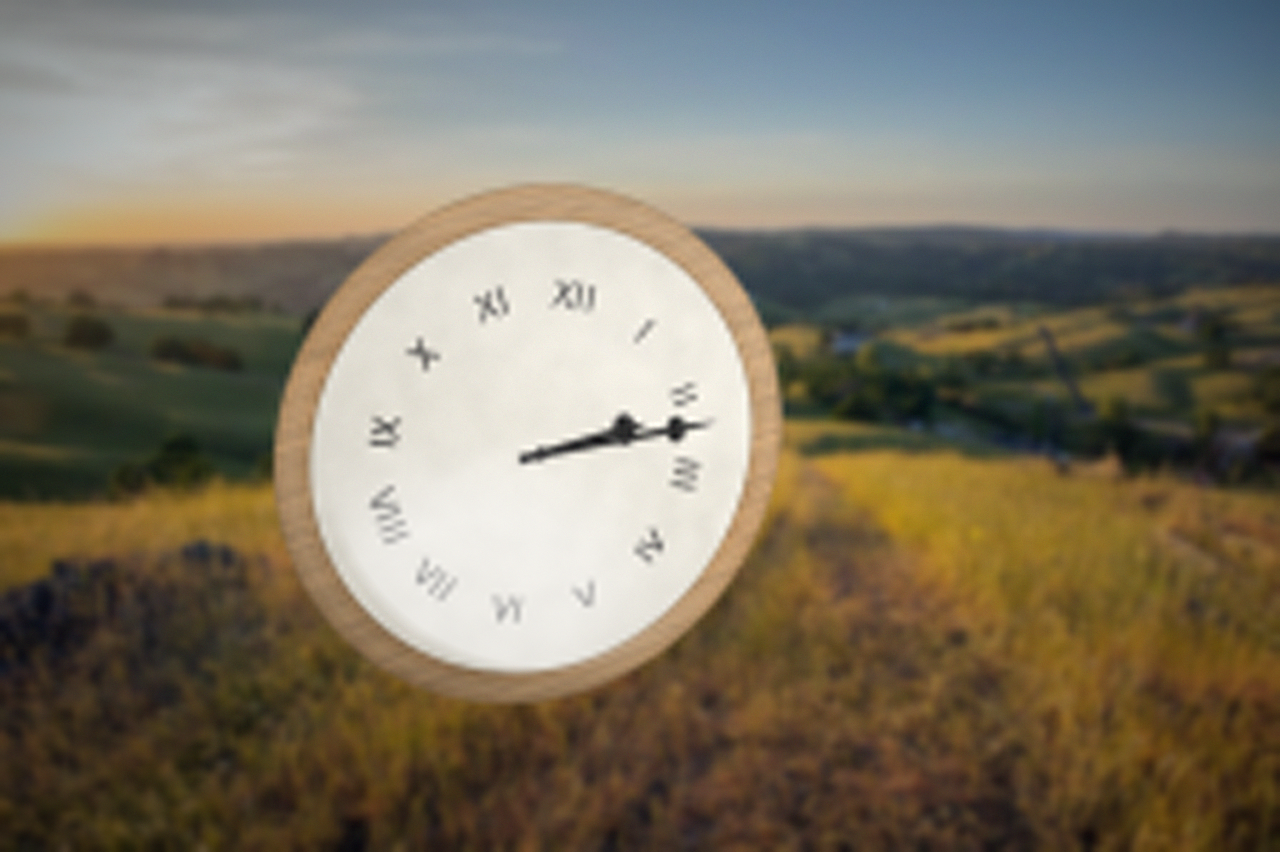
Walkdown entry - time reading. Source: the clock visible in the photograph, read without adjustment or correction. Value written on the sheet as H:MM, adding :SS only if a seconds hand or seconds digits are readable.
2:12
